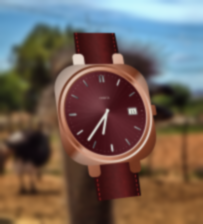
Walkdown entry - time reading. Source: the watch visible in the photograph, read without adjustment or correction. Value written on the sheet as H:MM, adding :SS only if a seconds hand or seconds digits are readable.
6:37
